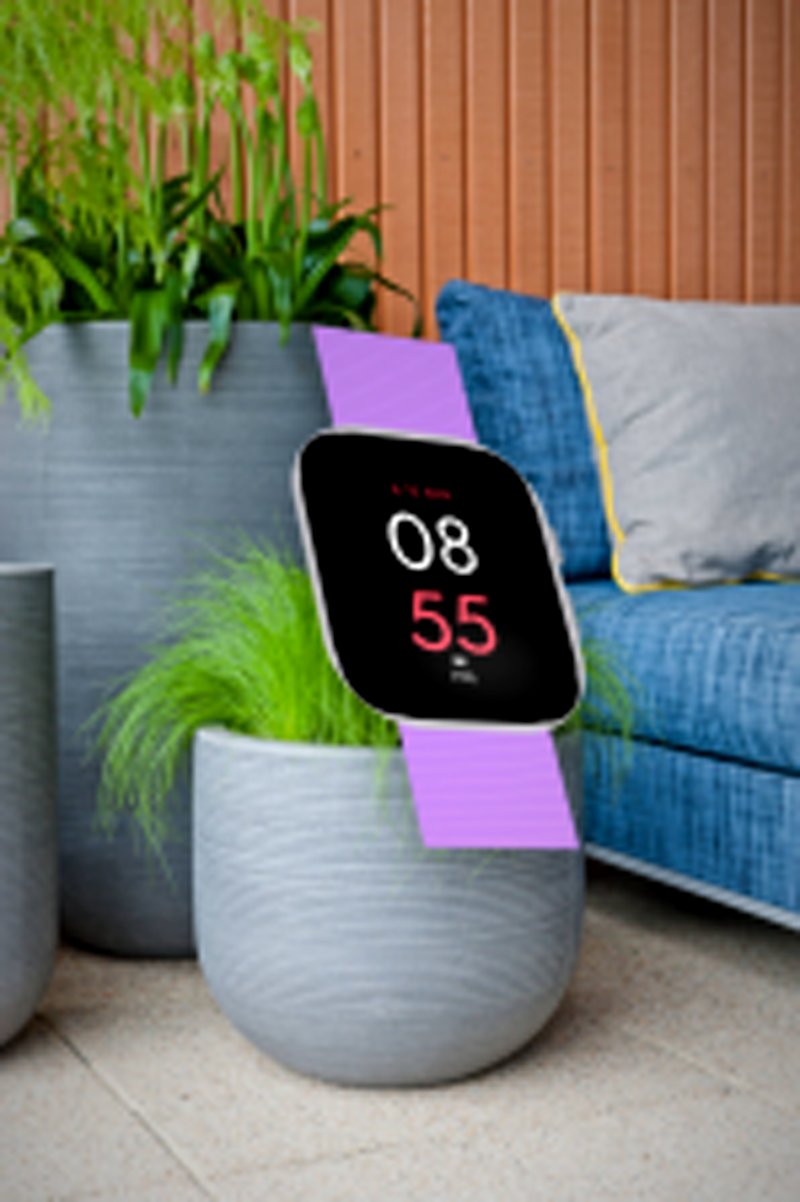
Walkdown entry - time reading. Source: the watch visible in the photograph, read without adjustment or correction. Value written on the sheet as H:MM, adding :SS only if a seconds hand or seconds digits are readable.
8:55
